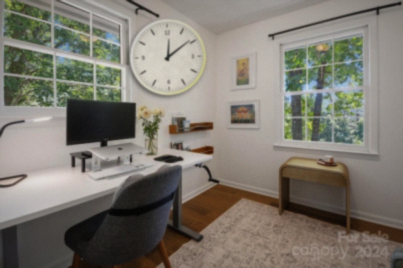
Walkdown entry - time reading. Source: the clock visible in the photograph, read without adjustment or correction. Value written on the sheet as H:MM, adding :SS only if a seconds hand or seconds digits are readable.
12:09
